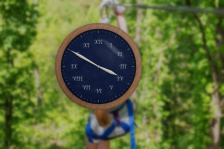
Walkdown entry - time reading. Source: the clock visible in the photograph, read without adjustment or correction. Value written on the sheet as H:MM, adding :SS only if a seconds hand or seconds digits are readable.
3:50
